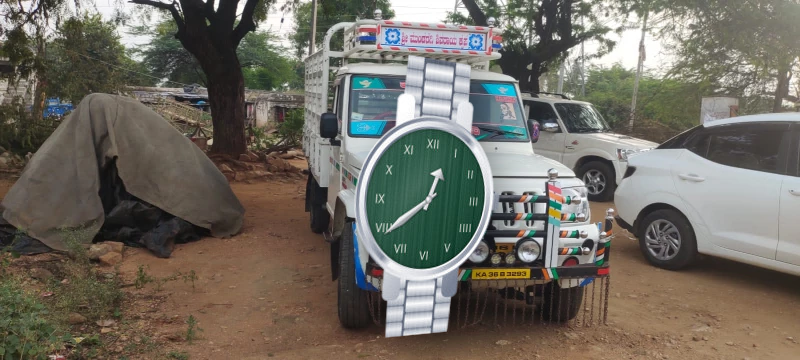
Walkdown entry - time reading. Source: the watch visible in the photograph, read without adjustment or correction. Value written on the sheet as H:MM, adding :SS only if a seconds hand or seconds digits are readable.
12:39
